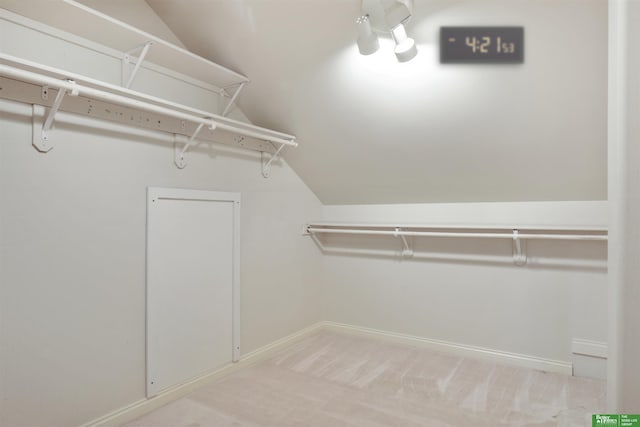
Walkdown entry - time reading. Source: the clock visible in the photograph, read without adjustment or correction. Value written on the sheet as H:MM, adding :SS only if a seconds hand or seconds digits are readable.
4:21
